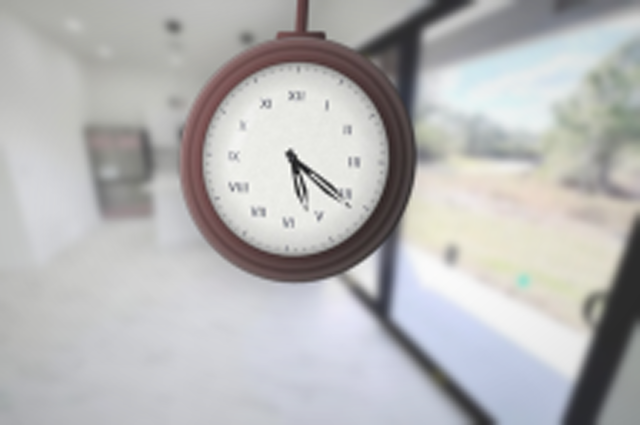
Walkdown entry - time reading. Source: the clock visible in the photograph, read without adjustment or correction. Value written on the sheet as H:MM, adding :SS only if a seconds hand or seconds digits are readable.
5:21
